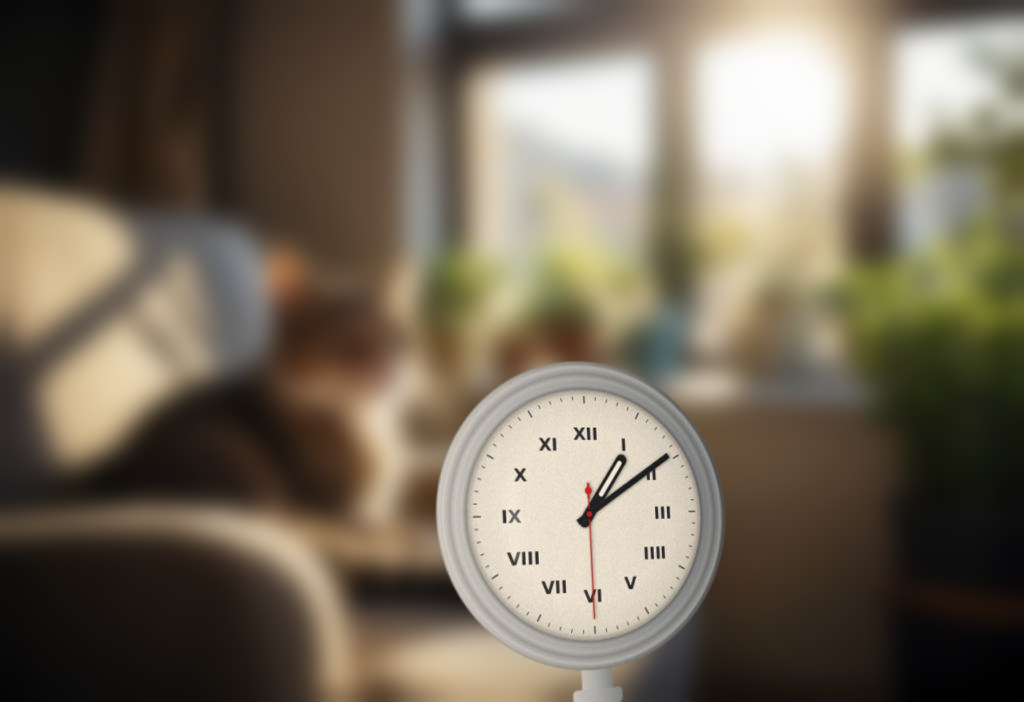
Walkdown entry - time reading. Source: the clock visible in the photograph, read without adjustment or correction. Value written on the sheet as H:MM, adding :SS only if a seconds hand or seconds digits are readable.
1:09:30
